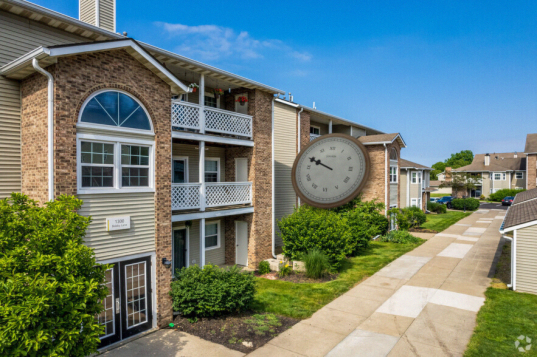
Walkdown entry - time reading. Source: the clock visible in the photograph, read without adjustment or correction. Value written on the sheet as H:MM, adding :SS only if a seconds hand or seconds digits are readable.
9:49
